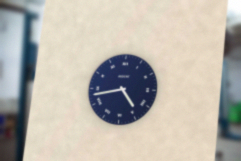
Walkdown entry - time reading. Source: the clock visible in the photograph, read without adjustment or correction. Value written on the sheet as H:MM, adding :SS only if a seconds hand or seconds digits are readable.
4:43
